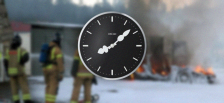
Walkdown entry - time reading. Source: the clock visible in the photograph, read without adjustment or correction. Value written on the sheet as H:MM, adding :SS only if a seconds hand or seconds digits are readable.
8:08
